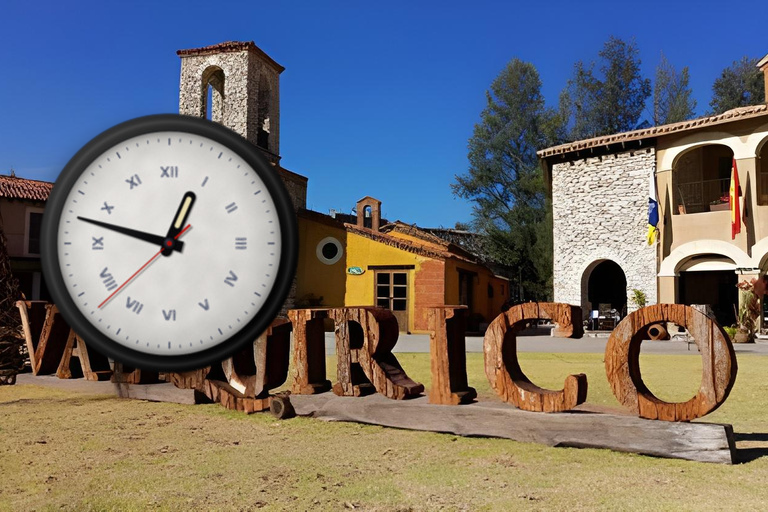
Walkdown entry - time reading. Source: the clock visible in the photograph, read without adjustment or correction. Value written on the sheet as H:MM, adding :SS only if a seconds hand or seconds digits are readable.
12:47:38
